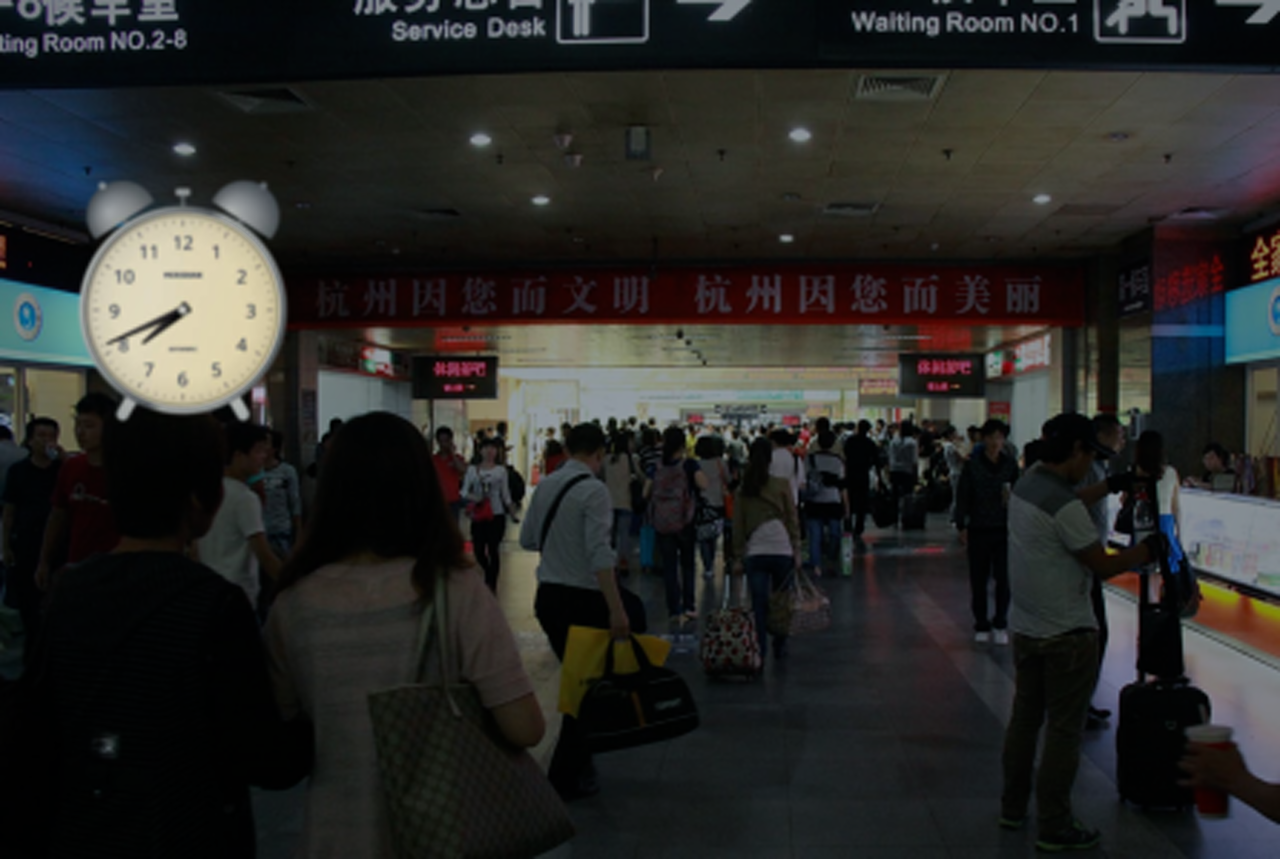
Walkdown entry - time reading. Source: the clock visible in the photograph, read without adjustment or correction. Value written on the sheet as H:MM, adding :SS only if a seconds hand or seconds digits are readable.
7:41
